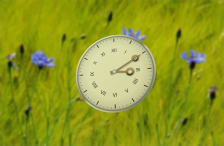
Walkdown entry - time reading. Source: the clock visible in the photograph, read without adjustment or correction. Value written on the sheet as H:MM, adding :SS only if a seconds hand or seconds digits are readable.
3:10
